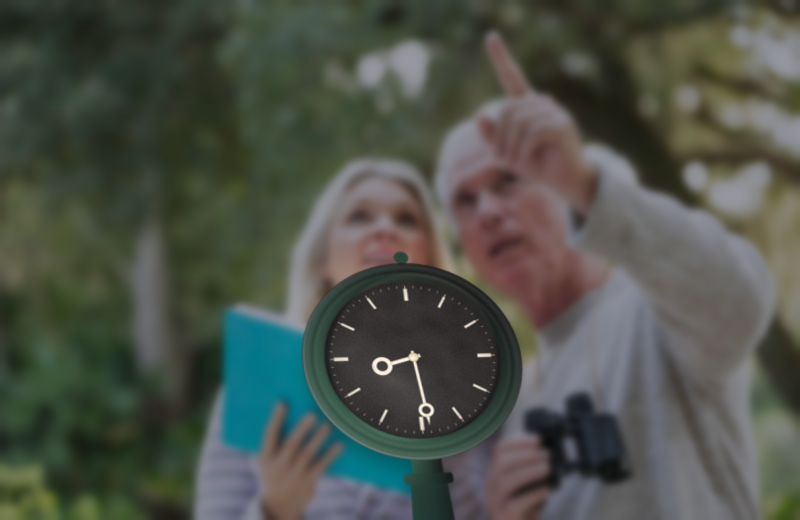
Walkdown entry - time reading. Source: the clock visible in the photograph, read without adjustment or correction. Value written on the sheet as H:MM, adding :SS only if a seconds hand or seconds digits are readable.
8:29
